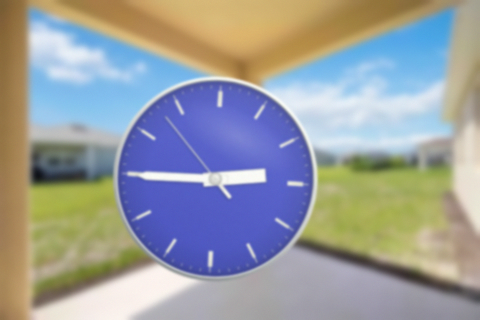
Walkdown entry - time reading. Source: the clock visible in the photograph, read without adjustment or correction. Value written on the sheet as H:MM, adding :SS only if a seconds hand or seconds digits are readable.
2:44:53
